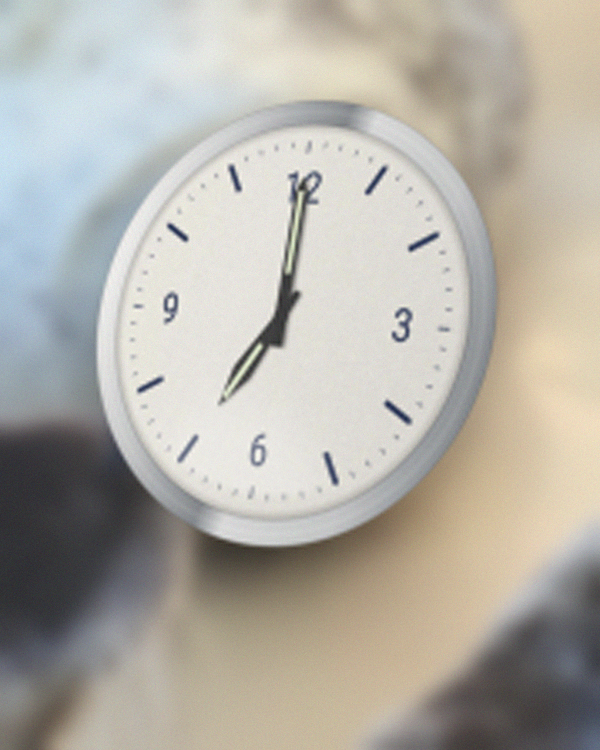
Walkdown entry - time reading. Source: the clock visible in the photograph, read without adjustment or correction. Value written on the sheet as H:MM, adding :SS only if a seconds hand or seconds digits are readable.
7:00
